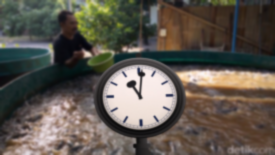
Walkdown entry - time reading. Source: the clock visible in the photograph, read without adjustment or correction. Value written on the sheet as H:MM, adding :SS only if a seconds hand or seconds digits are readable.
11:01
